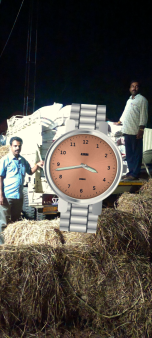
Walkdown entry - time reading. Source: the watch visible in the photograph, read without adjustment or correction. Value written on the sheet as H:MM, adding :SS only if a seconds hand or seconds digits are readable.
3:43
